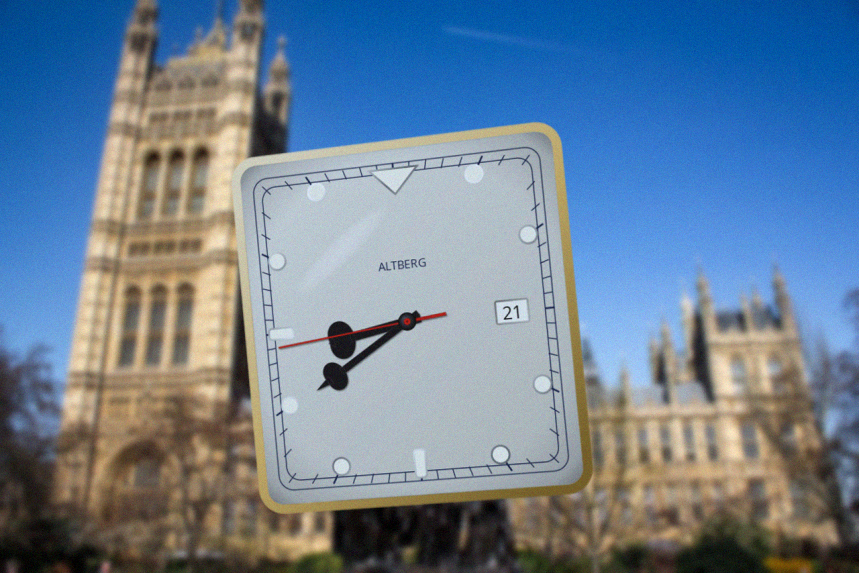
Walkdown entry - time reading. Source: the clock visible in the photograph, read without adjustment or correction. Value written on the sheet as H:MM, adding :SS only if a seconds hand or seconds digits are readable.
8:39:44
